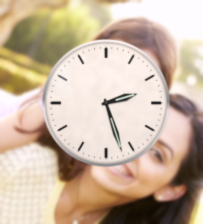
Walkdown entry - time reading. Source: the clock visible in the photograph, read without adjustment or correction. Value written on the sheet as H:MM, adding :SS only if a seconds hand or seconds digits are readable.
2:27
